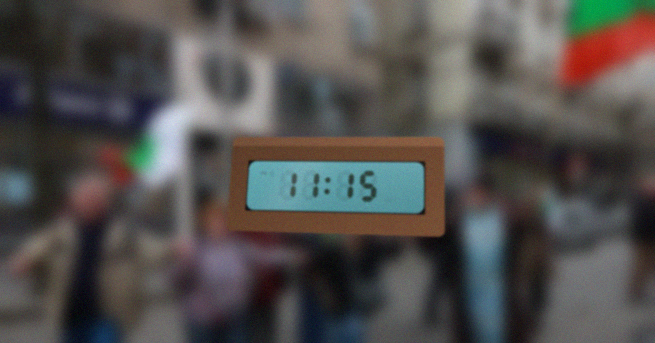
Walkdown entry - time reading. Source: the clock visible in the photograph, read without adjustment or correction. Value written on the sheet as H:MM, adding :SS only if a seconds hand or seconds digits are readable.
11:15
